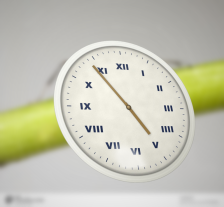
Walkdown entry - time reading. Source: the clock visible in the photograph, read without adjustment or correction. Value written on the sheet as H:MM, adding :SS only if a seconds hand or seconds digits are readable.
4:54
